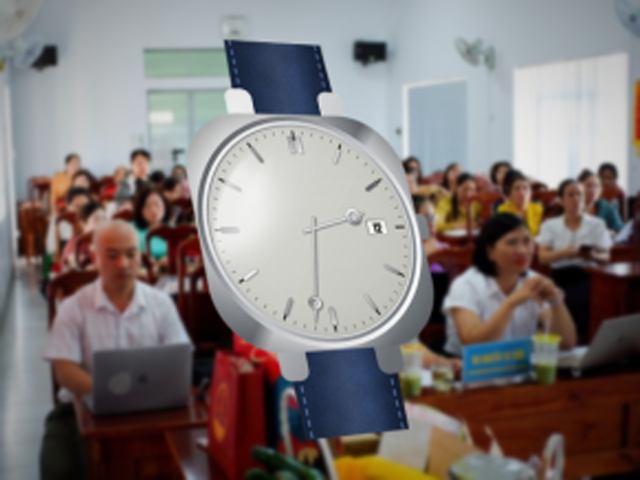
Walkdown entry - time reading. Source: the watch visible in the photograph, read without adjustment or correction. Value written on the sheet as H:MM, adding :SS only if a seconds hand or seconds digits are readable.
2:32
